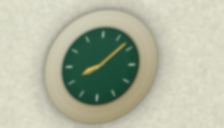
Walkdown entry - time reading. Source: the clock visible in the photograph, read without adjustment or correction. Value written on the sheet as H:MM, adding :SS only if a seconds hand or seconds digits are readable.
8:08
